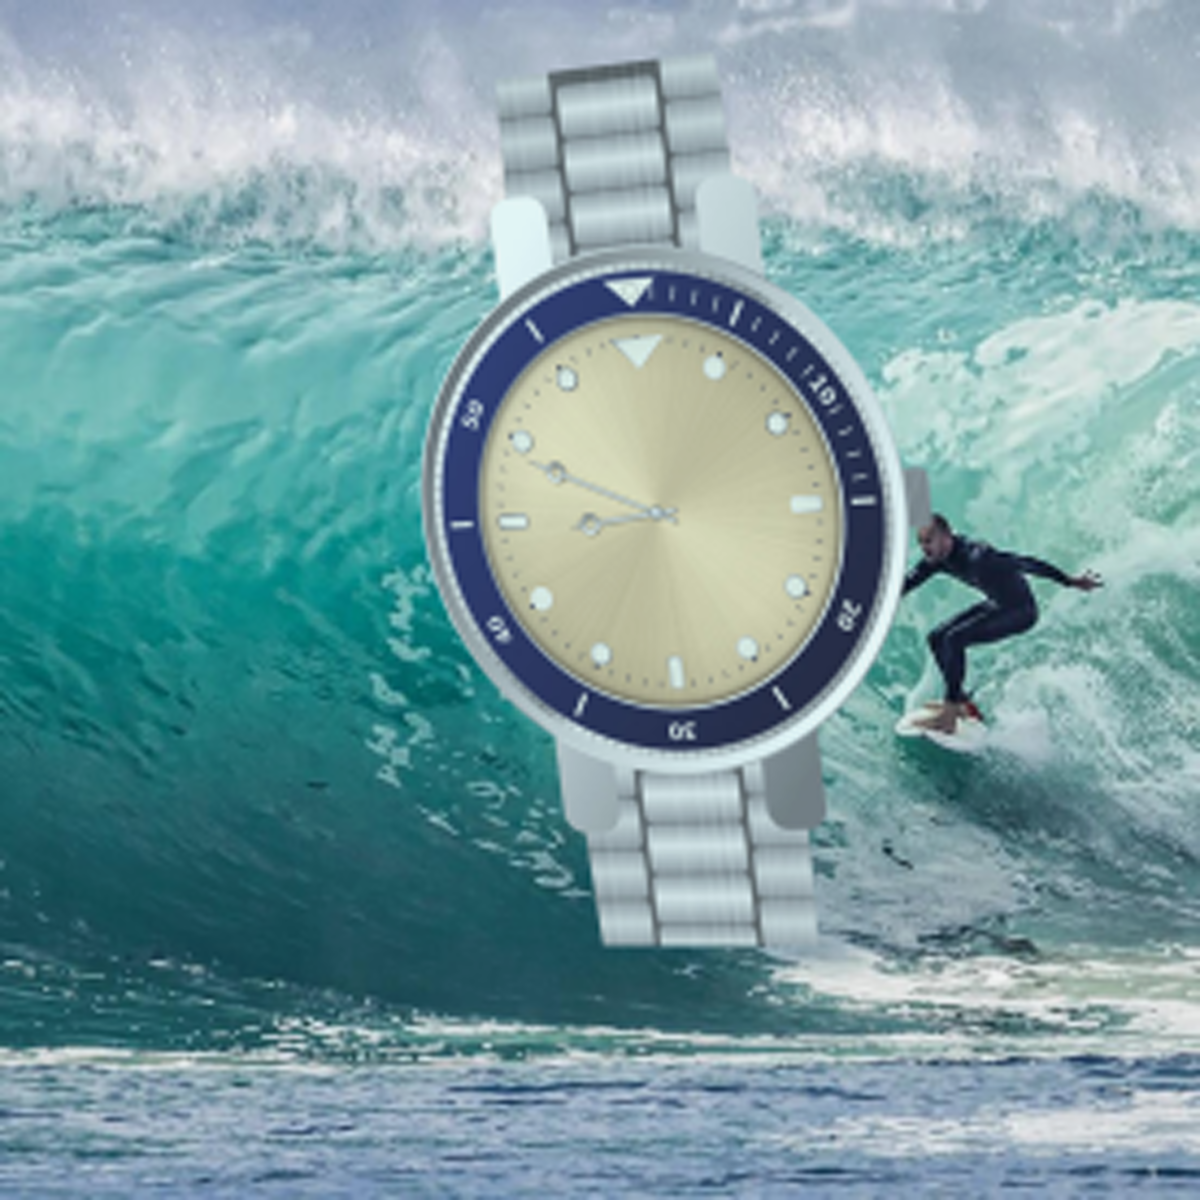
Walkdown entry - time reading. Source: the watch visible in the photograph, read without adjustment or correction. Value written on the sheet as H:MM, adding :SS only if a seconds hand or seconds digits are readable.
8:49
